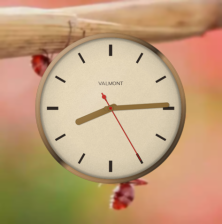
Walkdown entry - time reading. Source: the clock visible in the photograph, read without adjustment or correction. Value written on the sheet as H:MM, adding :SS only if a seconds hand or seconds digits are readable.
8:14:25
